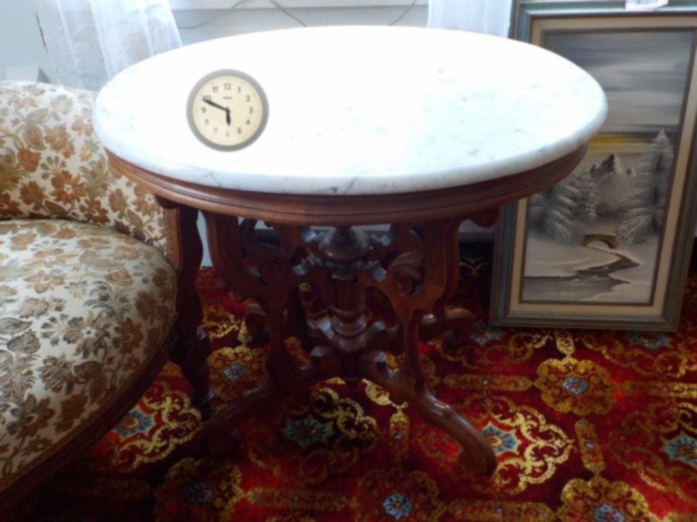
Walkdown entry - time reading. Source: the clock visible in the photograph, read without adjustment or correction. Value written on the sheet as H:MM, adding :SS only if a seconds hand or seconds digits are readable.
5:49
